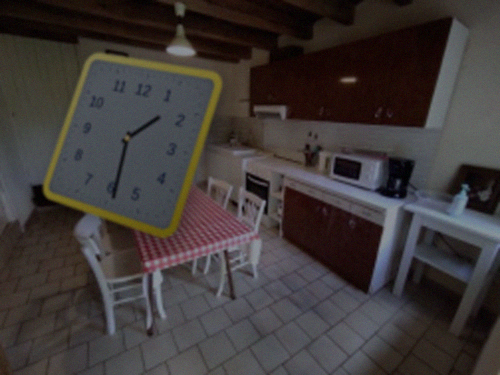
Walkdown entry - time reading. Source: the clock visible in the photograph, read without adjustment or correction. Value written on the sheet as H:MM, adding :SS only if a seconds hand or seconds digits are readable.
1:29
